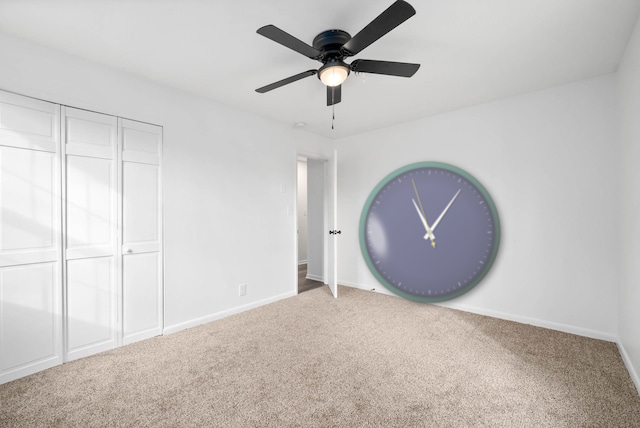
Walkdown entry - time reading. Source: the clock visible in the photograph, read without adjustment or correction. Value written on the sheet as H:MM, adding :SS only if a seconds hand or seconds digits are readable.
11:05:57
